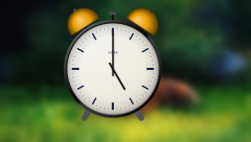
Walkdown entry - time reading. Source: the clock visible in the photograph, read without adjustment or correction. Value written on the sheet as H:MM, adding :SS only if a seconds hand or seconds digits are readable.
5:00
